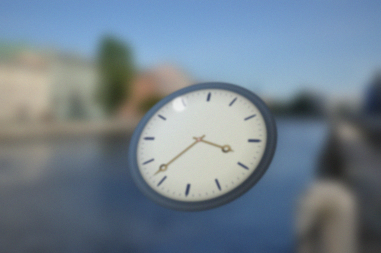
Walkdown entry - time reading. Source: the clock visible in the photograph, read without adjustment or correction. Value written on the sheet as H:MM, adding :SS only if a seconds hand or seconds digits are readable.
3:37
